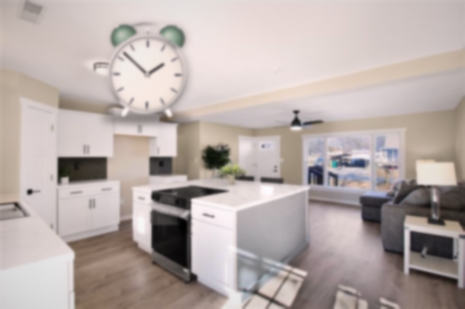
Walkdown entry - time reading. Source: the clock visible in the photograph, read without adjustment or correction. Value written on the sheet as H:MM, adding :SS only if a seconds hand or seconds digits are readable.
1:52
